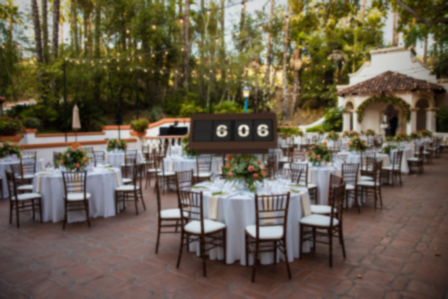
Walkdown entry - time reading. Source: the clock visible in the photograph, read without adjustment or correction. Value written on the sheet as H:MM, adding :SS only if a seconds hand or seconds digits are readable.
6:06
